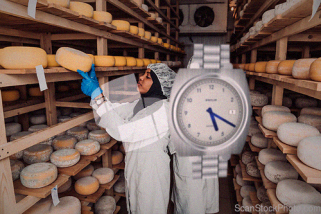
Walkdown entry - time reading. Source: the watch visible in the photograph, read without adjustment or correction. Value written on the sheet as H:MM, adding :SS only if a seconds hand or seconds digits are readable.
5:20
